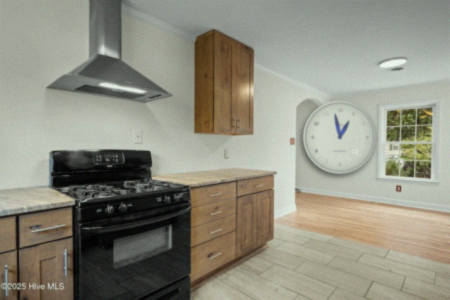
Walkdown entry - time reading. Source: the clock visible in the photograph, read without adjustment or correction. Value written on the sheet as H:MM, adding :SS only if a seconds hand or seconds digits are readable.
12:58
